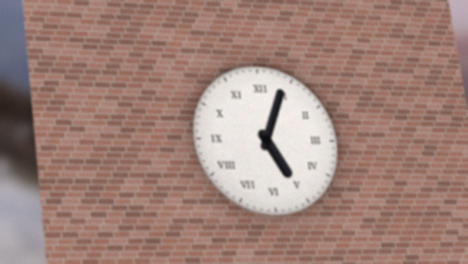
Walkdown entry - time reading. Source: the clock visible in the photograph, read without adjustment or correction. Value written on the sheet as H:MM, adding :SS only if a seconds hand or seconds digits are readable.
5:04
